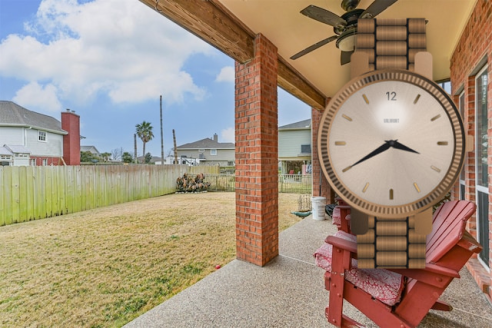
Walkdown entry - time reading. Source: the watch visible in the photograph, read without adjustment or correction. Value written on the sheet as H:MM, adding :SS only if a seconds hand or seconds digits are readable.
3:40
